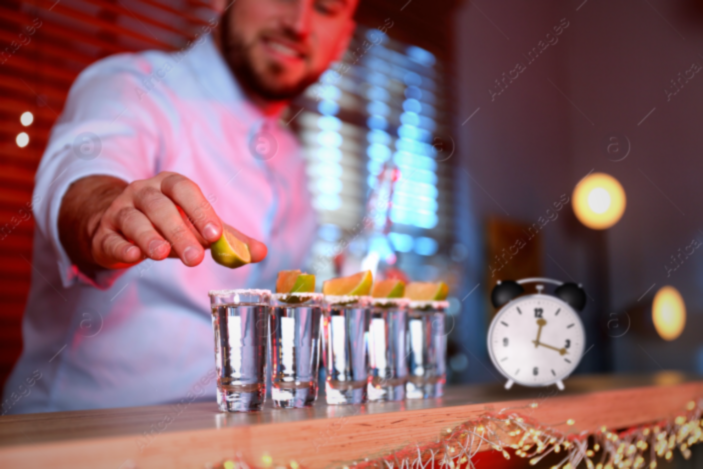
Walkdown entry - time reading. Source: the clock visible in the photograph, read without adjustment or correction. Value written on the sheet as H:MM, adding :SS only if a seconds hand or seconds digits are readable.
12:18
